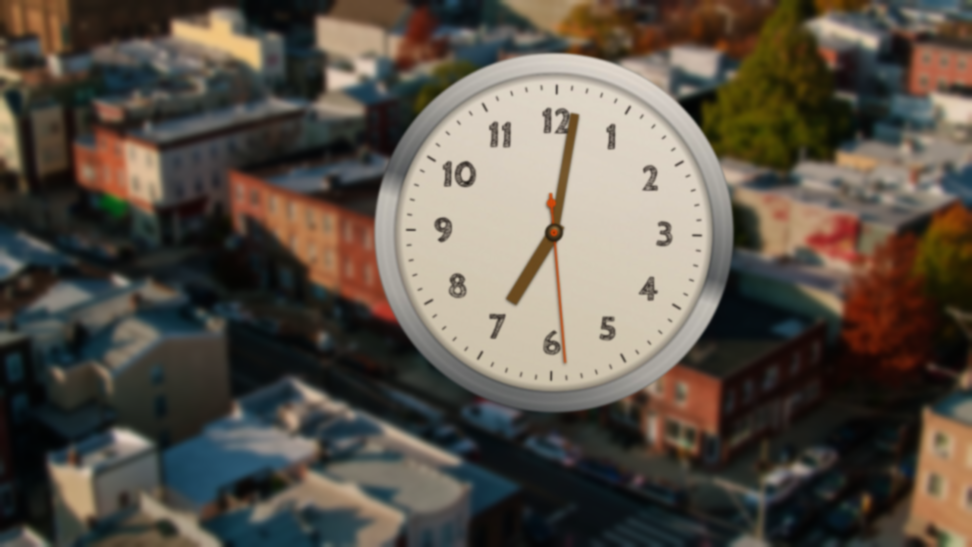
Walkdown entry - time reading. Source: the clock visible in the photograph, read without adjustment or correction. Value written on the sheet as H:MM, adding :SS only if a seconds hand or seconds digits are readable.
7:01:29
